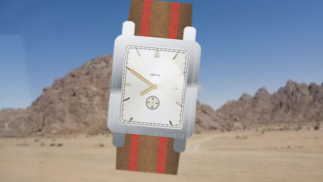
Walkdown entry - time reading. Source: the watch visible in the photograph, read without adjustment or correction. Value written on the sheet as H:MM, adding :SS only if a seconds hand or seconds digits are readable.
7:50
